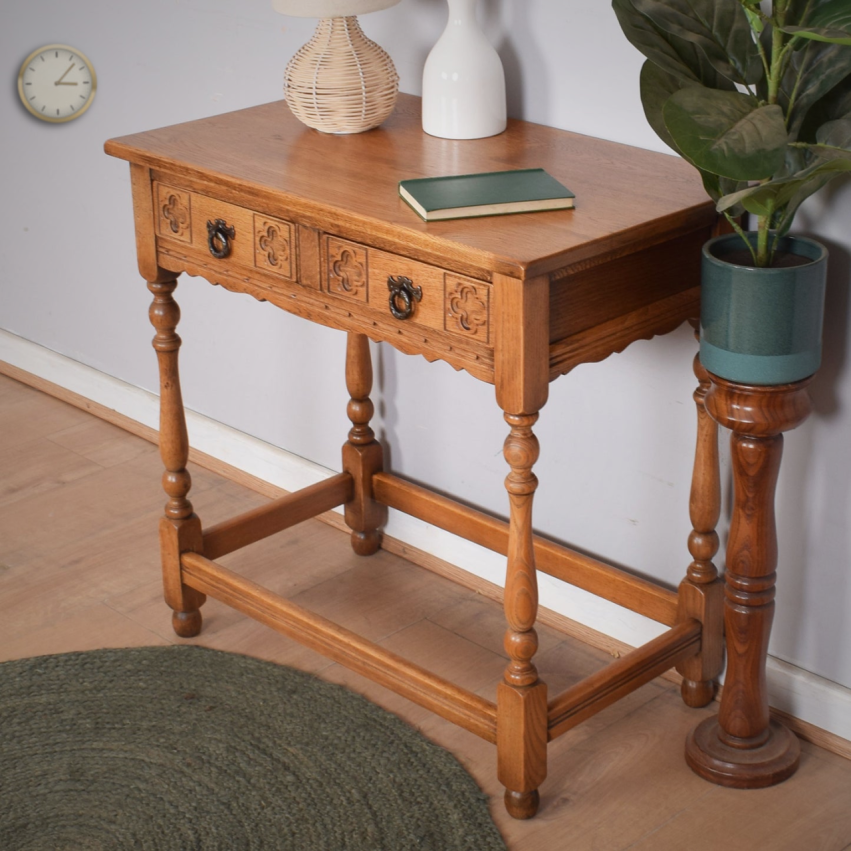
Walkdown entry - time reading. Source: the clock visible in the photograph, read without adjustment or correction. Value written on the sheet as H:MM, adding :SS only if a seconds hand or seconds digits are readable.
3:07
